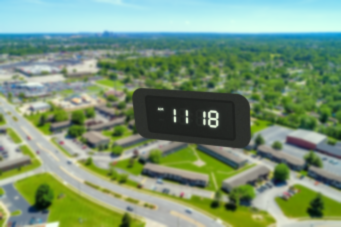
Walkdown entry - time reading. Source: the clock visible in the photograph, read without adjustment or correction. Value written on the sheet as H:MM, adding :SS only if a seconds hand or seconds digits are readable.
11:18
